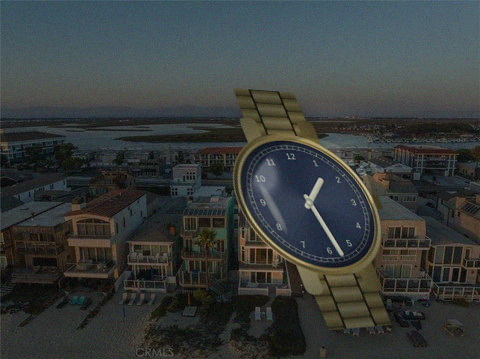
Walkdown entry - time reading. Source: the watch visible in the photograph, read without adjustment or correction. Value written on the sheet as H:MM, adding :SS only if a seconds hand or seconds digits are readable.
1:28
